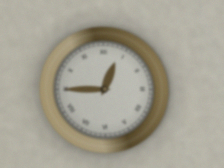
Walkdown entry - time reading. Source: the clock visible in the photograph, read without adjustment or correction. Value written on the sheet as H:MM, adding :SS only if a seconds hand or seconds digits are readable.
12:45
